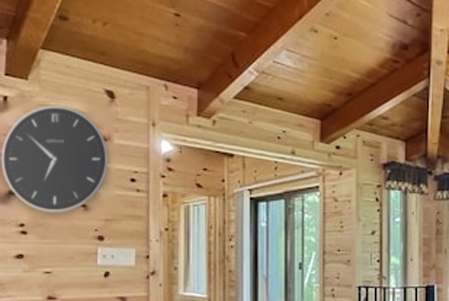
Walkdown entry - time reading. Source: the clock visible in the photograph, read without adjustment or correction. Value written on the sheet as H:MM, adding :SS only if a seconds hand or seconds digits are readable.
6:52
